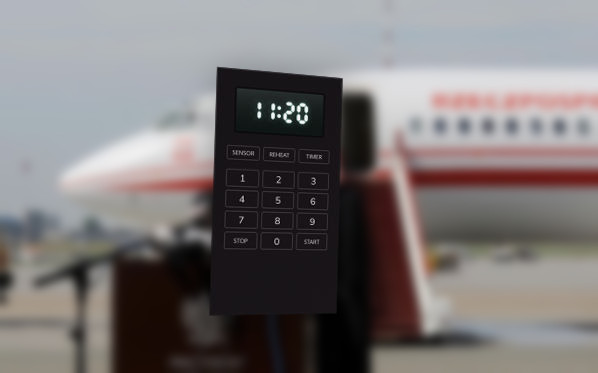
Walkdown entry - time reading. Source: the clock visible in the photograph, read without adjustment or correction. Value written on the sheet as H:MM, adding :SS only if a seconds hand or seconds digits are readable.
11:20
